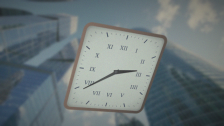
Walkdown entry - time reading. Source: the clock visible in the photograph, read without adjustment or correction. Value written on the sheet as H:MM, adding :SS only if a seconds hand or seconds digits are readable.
2:39
